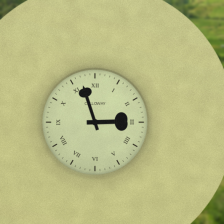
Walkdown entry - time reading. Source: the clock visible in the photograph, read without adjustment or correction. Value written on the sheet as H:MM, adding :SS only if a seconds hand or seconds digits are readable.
2:57
